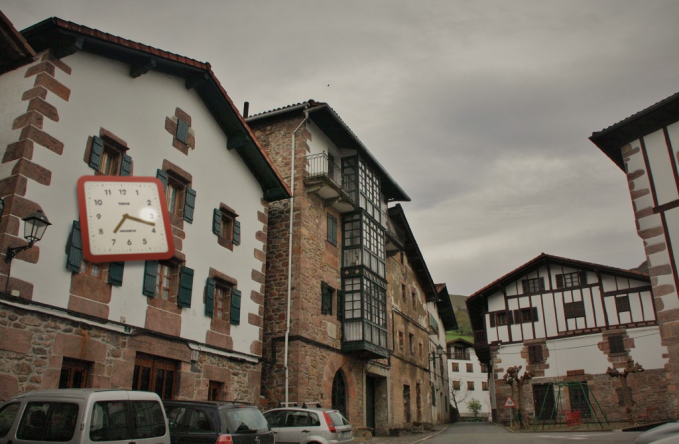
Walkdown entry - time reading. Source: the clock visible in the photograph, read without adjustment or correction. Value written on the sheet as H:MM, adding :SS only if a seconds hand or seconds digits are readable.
7:18
